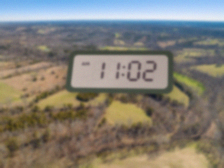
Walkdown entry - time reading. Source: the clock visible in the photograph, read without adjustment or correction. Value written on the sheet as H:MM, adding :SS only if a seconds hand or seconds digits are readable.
11:02
